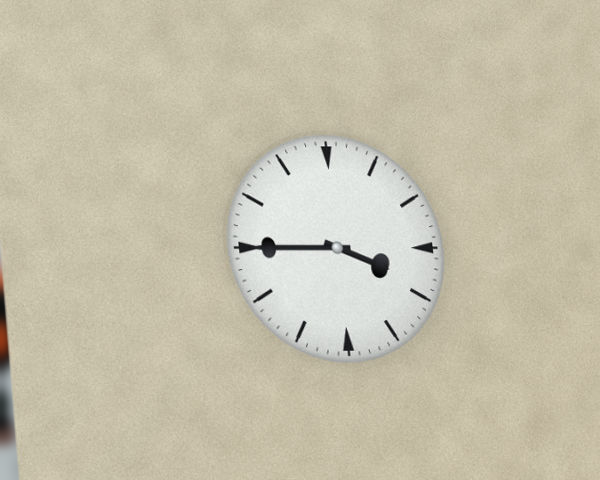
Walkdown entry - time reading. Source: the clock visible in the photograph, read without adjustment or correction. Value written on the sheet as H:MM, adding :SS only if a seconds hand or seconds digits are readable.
3:45
